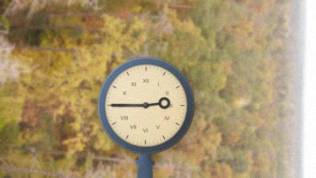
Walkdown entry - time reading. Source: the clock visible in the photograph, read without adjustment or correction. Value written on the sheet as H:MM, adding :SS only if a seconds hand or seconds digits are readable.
2:45
